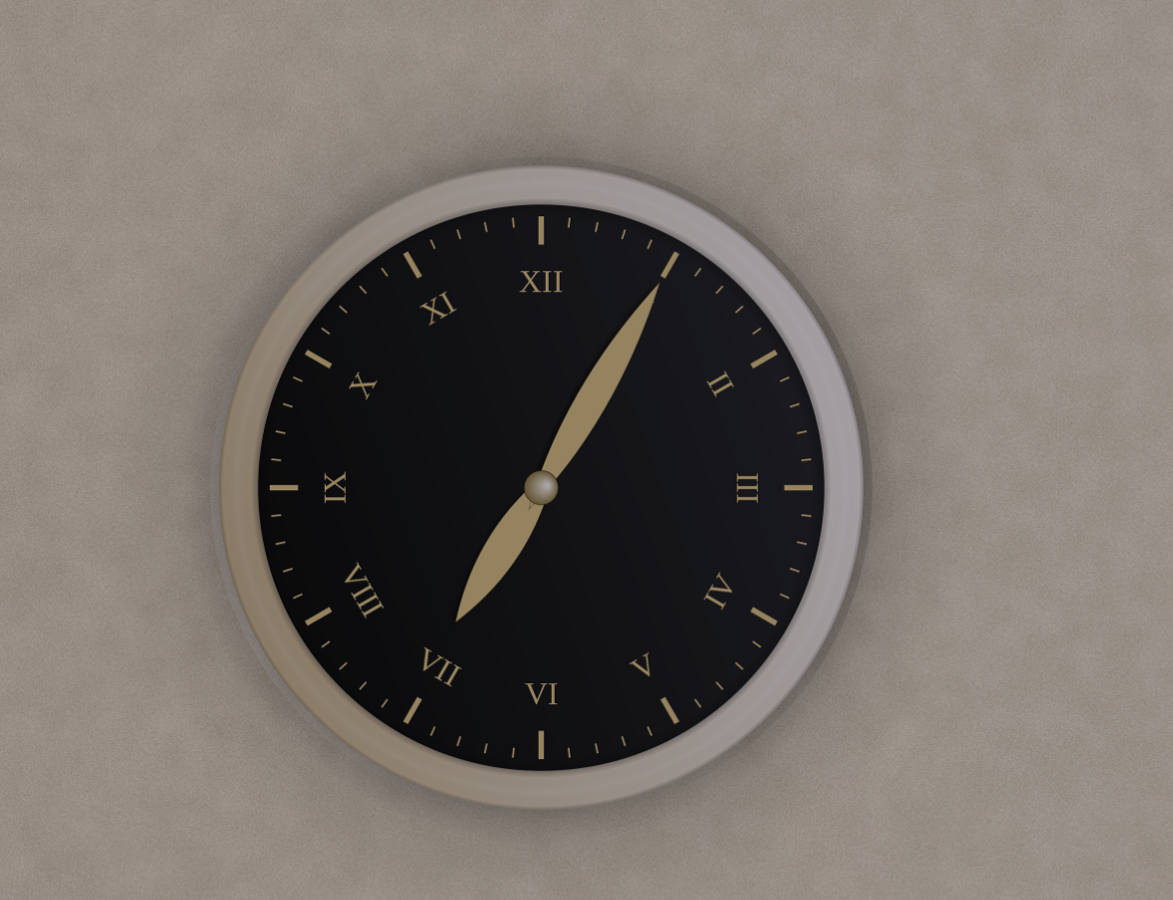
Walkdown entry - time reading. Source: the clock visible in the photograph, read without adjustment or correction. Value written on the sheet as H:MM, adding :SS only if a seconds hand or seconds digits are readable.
7:05
